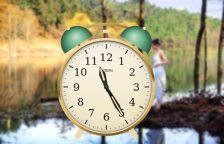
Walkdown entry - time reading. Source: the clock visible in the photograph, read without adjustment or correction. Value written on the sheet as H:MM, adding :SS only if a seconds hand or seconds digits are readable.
11:25
